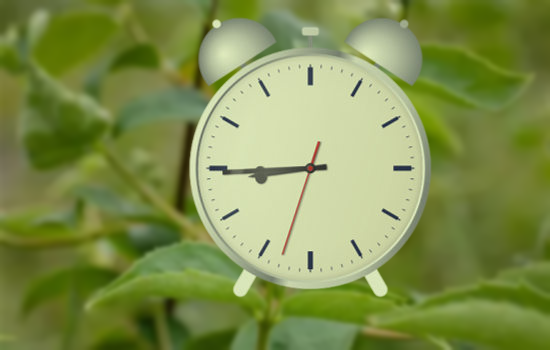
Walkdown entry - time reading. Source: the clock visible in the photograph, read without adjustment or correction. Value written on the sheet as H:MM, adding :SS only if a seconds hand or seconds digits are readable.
8:44:33
